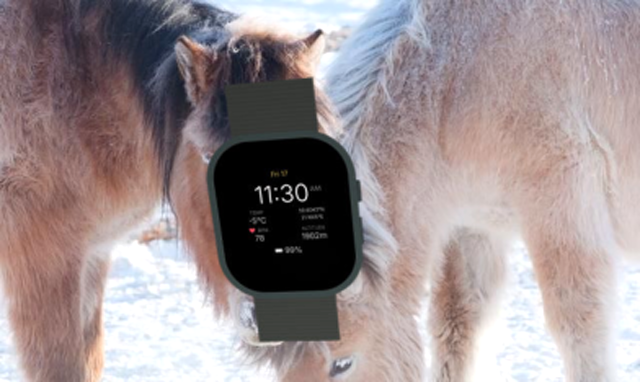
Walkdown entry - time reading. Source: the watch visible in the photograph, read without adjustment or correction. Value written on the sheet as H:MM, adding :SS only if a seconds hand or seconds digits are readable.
11:30
